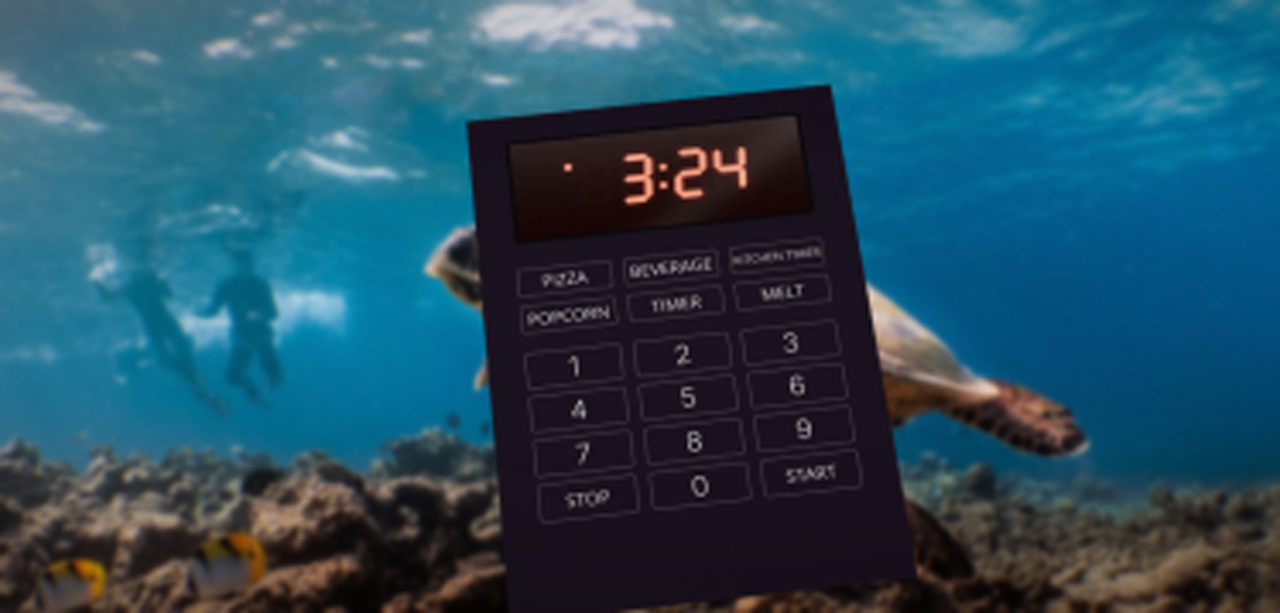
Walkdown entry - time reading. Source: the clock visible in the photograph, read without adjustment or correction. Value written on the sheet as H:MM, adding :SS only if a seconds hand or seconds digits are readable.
3:24
